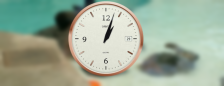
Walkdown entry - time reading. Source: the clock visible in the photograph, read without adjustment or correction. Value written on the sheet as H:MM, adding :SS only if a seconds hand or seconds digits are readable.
1:03
